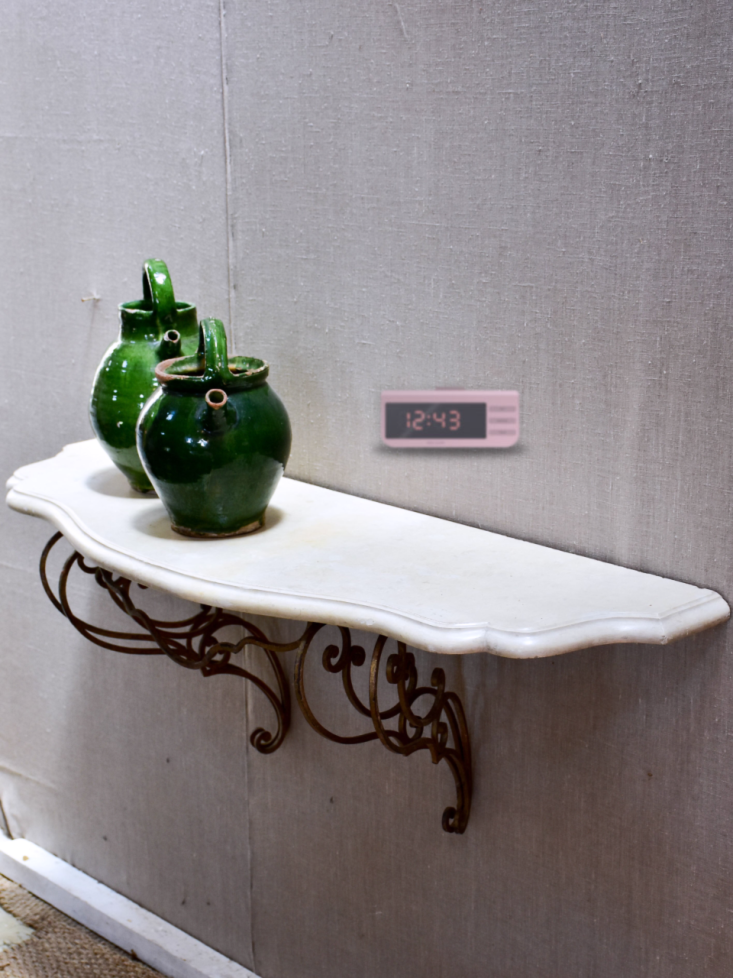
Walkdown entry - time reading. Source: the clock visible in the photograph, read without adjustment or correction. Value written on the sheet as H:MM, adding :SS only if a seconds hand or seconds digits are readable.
12:43
